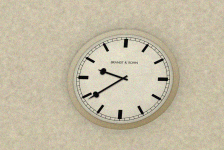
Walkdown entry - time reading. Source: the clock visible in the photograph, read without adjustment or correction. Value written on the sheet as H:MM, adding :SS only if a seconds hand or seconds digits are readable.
9:39
